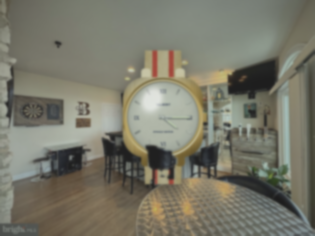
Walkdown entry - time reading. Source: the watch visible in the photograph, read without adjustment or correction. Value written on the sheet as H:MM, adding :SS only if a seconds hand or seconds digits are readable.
4:15
